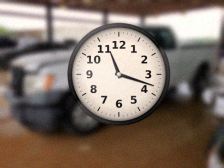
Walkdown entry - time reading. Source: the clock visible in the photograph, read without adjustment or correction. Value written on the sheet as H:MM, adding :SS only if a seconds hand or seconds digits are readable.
11:18
